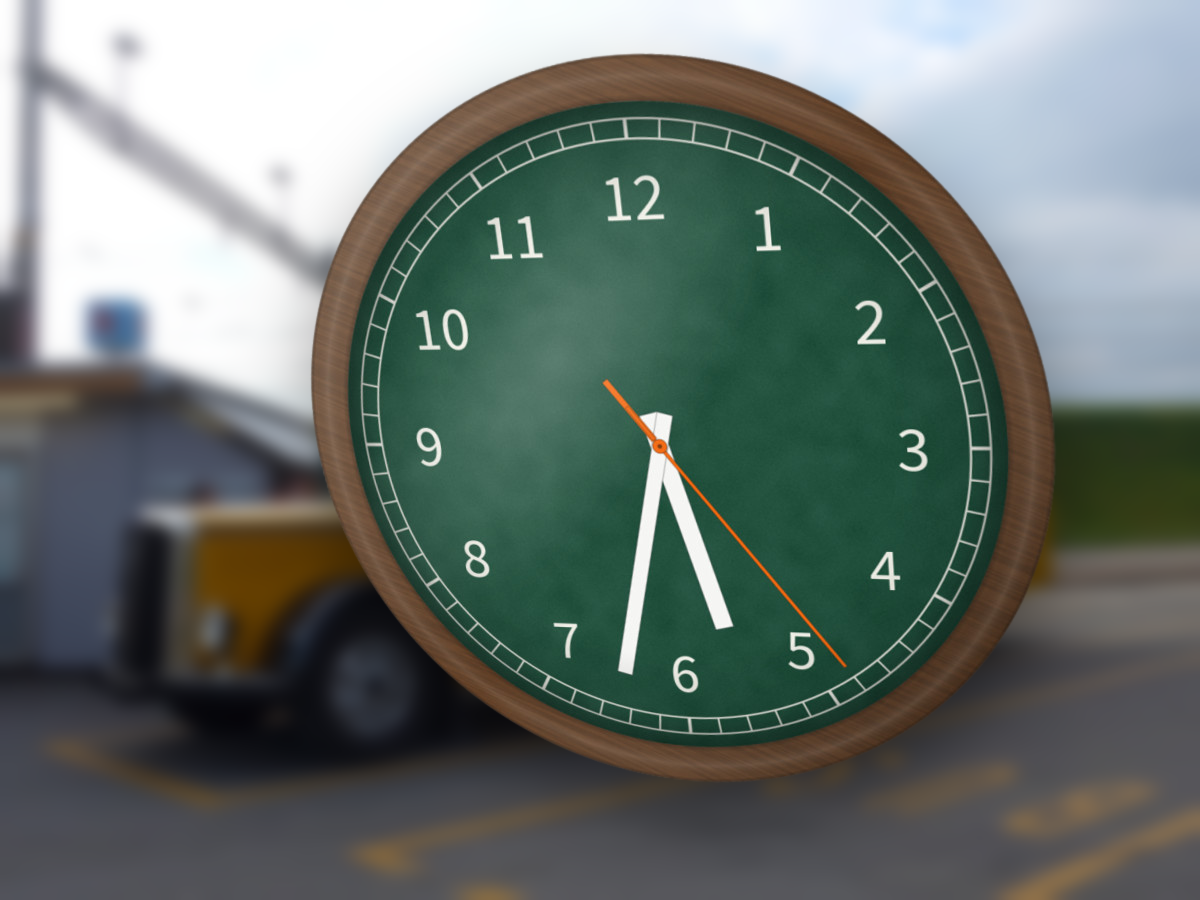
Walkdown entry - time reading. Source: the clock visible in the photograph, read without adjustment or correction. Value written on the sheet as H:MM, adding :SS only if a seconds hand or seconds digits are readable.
5:32:24
